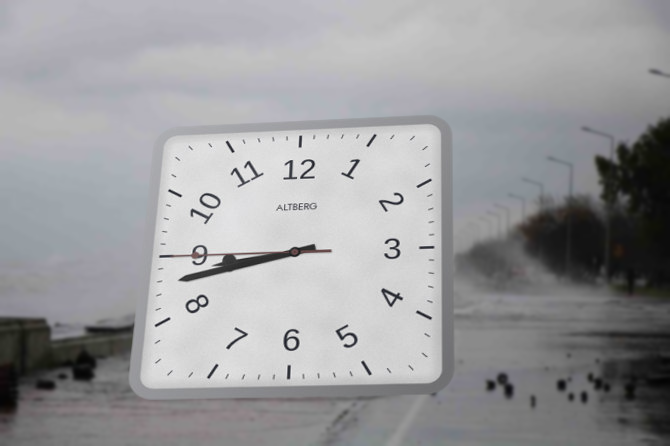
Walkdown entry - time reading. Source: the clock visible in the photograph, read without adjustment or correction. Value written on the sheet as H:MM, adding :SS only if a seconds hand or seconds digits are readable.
8:42:45
